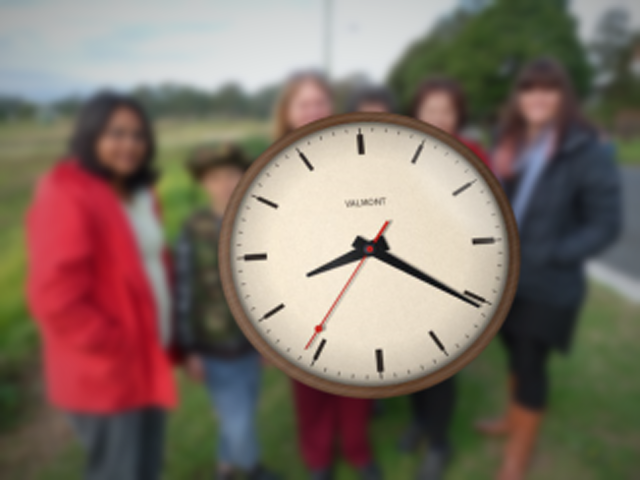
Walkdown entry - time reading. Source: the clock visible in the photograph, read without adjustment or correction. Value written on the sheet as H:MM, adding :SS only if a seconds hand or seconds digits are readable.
8:20:36
